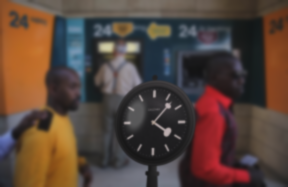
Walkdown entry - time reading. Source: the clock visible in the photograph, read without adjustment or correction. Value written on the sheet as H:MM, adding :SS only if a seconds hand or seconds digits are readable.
4:07
